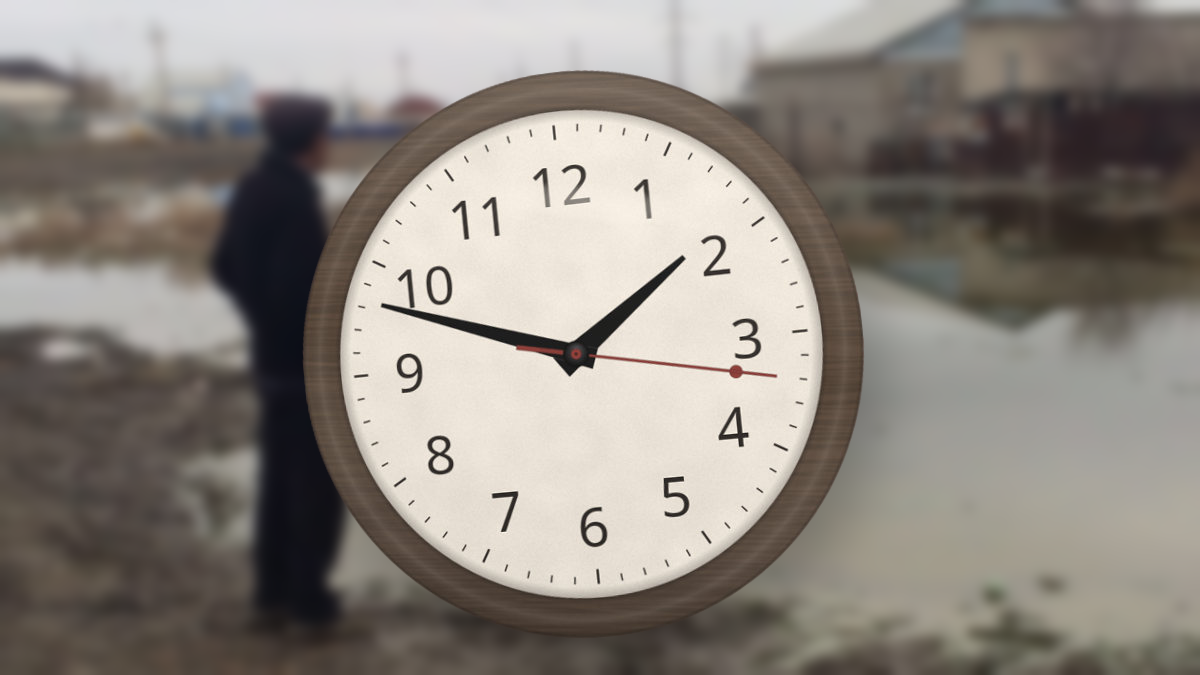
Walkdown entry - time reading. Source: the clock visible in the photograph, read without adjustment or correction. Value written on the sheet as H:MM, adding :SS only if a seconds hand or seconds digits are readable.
1:48:17
